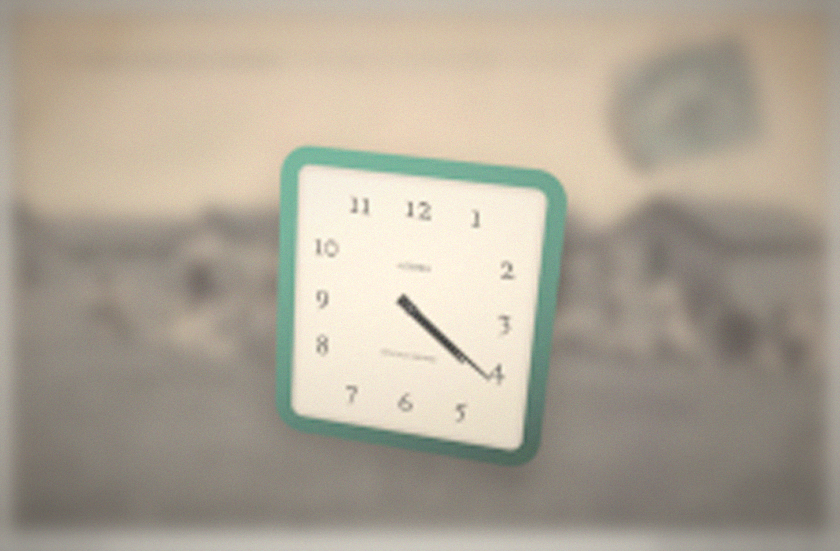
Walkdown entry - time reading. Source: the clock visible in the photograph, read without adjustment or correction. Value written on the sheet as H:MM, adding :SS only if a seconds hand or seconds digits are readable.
4:21
